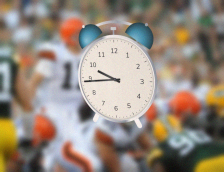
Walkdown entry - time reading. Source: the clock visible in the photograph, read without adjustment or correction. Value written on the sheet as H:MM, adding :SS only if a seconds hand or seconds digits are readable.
9:44
